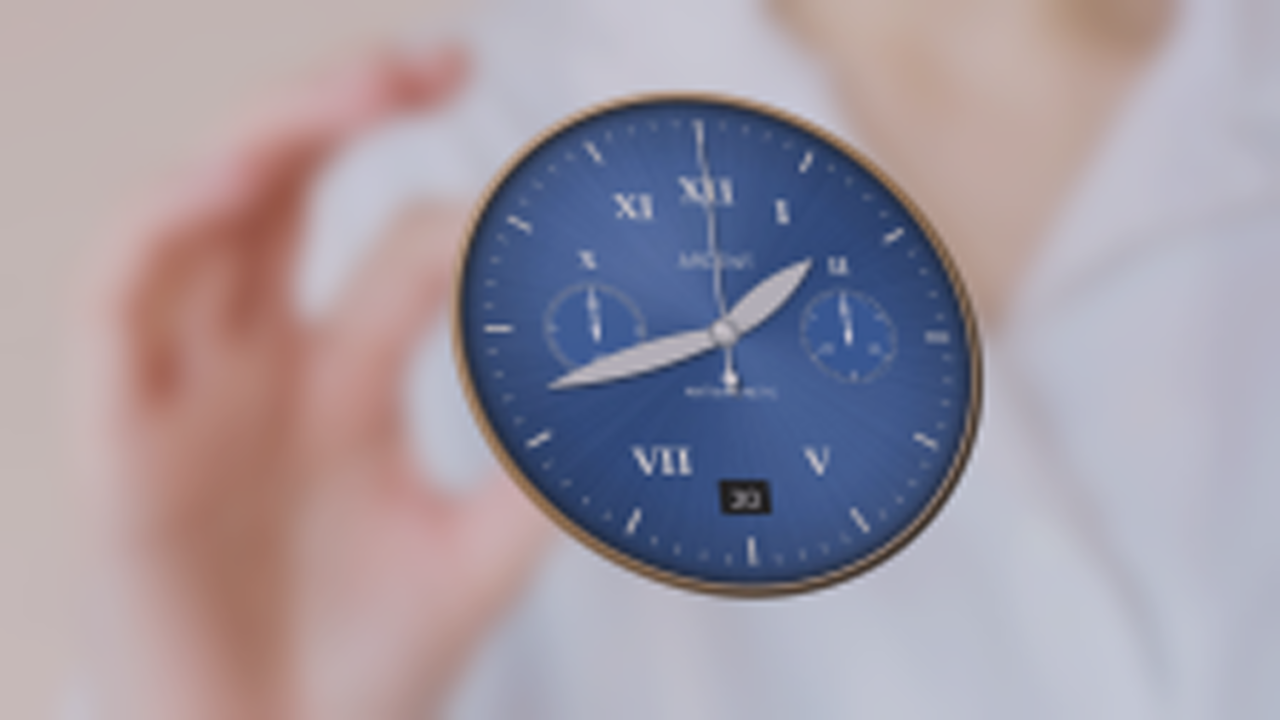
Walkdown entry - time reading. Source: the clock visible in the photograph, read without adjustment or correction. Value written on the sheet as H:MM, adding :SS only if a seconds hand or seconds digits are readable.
1:42
